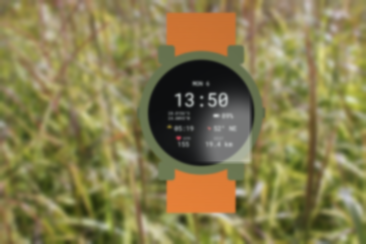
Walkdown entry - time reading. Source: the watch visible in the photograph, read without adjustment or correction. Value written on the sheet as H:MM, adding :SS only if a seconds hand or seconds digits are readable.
13:50
